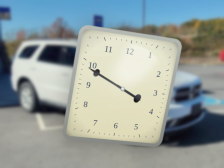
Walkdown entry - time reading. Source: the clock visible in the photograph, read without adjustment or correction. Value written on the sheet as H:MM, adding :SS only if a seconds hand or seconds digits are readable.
3:49
